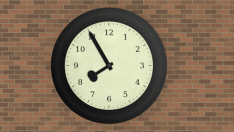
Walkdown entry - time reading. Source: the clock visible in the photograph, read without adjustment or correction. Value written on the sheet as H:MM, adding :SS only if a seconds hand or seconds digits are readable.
7:55
